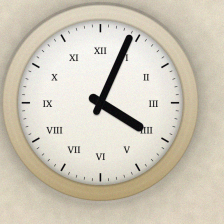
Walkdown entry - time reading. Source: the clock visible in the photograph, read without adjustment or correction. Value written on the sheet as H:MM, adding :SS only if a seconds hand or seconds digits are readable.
4:04
